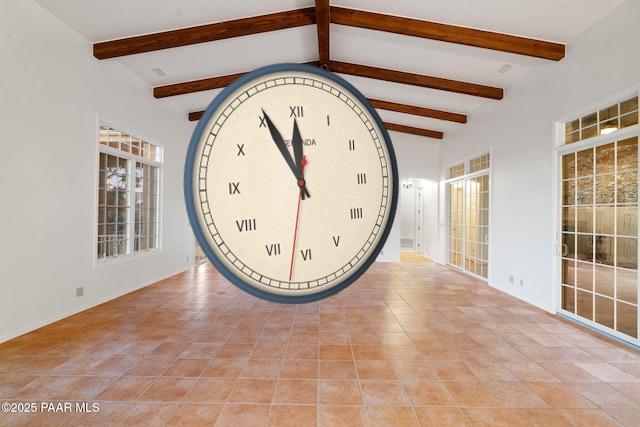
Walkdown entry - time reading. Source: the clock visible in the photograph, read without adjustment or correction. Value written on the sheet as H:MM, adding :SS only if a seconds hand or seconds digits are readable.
11:55:32
